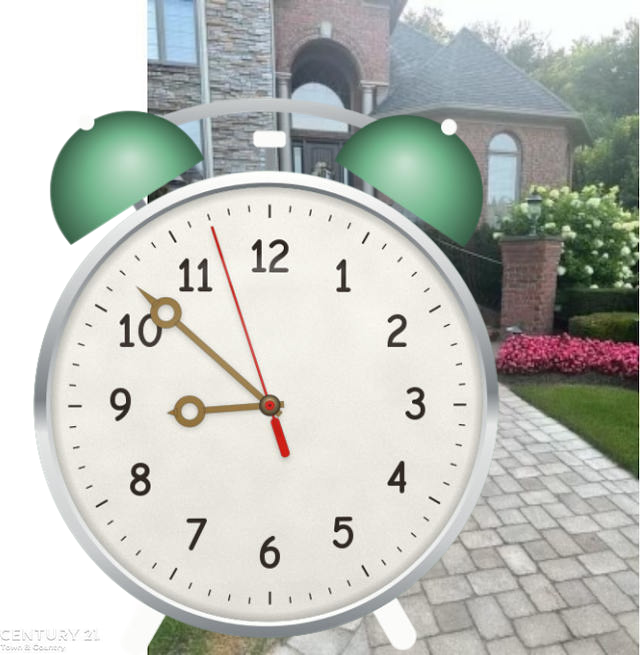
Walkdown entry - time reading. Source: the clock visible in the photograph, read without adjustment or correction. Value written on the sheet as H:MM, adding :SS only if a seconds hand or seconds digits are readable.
8:51:57
